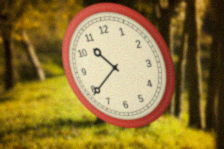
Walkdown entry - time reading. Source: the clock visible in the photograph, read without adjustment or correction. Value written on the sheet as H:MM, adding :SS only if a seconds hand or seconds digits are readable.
10:39
